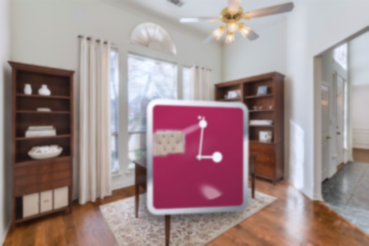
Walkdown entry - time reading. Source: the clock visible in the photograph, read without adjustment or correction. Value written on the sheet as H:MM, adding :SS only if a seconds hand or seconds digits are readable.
3:01
